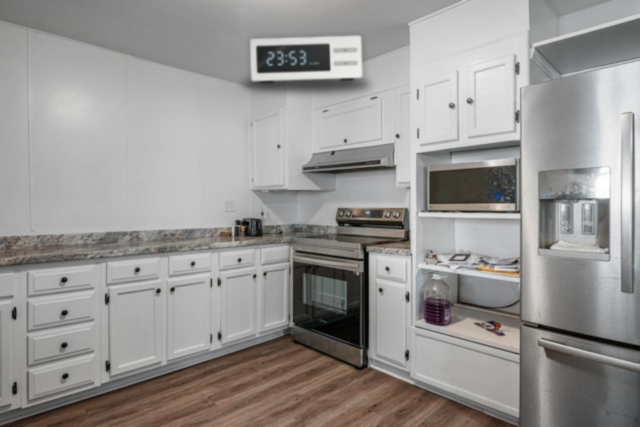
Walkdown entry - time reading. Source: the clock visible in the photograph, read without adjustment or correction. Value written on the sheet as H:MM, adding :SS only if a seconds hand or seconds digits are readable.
23:53
